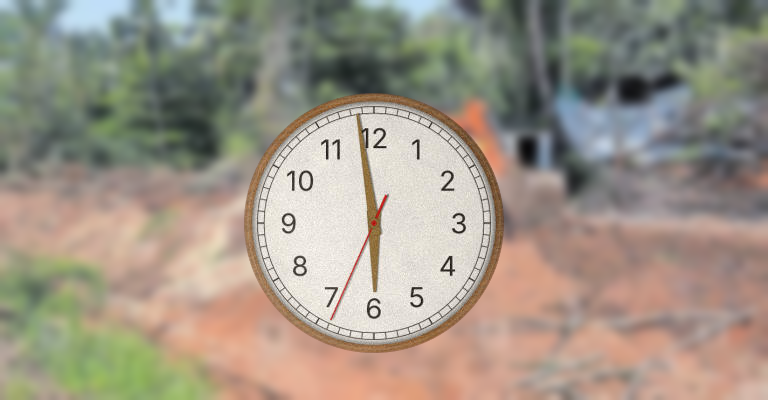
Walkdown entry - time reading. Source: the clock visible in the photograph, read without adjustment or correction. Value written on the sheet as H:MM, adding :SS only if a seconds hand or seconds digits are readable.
5:58:34
